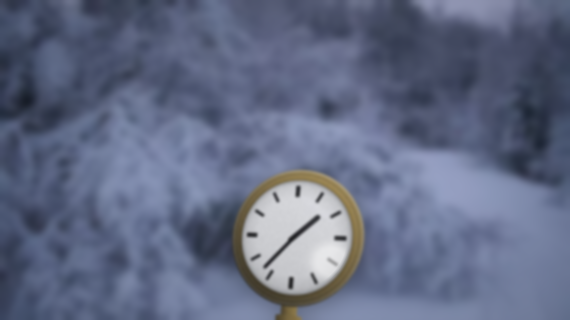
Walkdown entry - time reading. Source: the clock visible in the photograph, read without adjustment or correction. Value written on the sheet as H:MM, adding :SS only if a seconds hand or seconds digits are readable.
1:37
